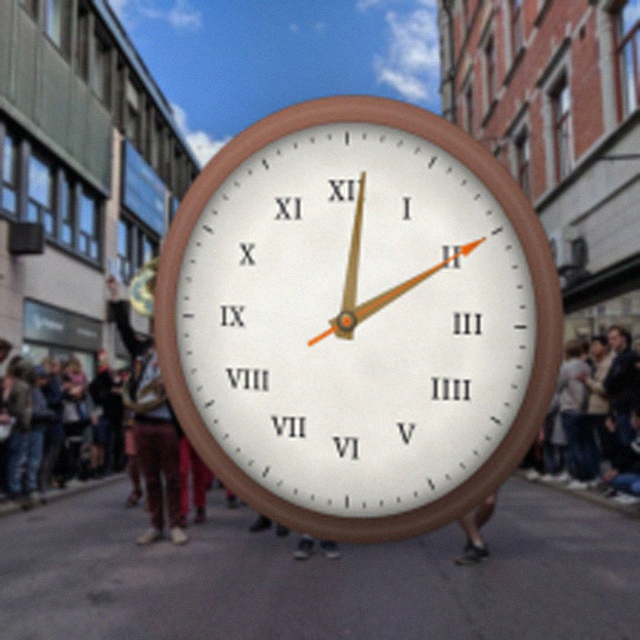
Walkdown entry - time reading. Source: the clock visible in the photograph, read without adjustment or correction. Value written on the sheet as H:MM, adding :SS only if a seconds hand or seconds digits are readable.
2:01:10
